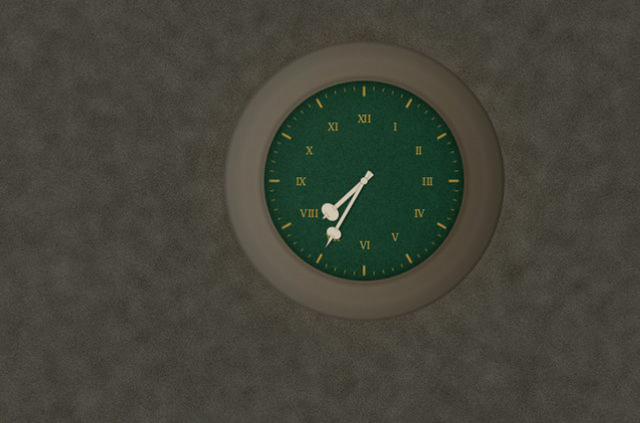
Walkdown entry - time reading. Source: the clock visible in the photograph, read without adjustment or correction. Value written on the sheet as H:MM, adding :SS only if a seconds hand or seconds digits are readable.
7:35
